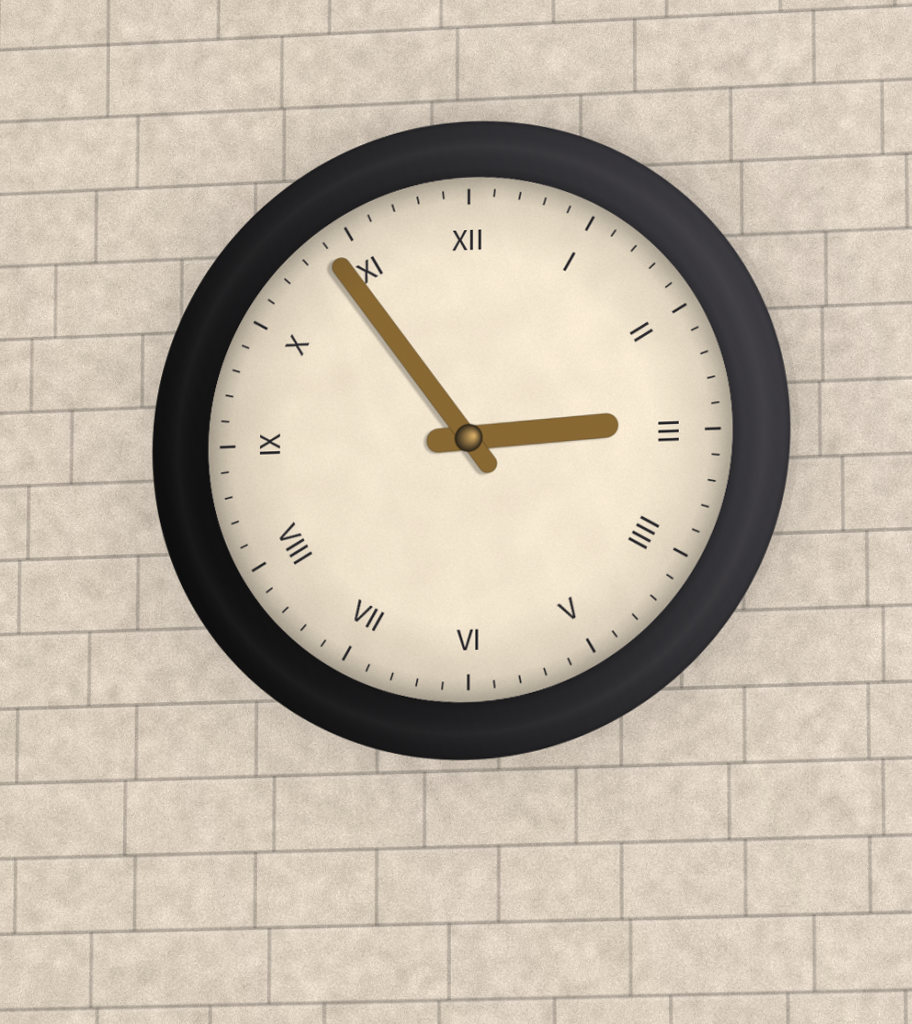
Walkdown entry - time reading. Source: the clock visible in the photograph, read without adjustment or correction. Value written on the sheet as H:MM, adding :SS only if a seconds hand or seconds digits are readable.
2:54
